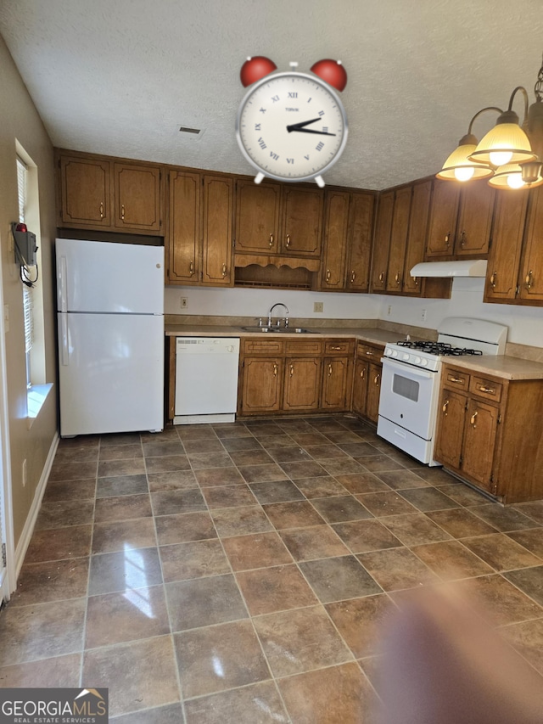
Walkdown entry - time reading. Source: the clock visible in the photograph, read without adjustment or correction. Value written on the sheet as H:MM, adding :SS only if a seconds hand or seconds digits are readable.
2:16
